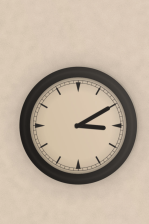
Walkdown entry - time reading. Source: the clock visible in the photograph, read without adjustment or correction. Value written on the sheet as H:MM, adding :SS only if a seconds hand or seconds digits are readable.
3:10
